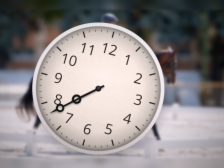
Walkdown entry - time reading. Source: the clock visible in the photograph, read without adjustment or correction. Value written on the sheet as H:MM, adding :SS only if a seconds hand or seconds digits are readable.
7:38
